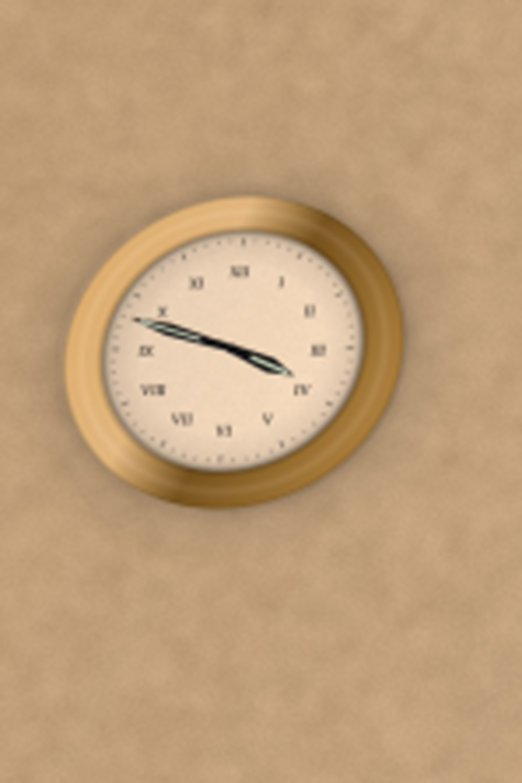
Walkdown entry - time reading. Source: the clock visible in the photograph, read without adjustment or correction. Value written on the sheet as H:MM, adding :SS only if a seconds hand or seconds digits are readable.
3:48
